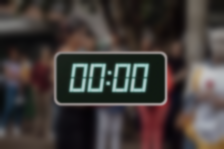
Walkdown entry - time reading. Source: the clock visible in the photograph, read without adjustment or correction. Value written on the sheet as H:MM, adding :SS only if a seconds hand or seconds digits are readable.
0:00
